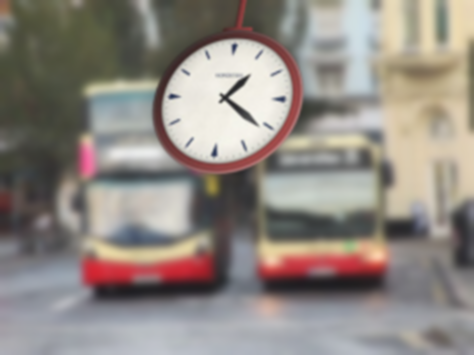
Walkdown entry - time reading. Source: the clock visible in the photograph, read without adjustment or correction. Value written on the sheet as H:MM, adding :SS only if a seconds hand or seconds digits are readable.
1:21
